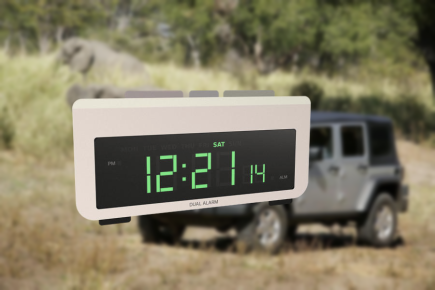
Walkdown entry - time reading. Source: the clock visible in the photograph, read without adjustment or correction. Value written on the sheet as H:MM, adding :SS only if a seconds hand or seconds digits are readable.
12:21:14
